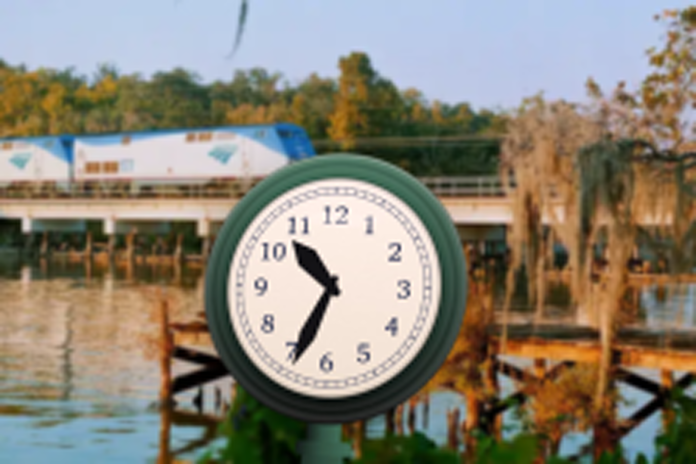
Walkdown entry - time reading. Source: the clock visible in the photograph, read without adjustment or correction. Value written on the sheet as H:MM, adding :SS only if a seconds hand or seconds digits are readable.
10:34
